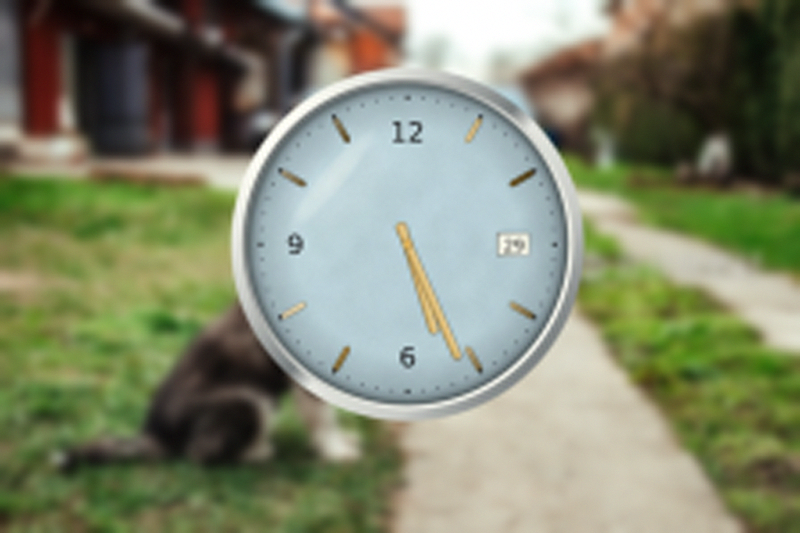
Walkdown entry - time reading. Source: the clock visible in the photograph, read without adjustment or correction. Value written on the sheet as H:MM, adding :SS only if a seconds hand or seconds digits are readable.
5:26
